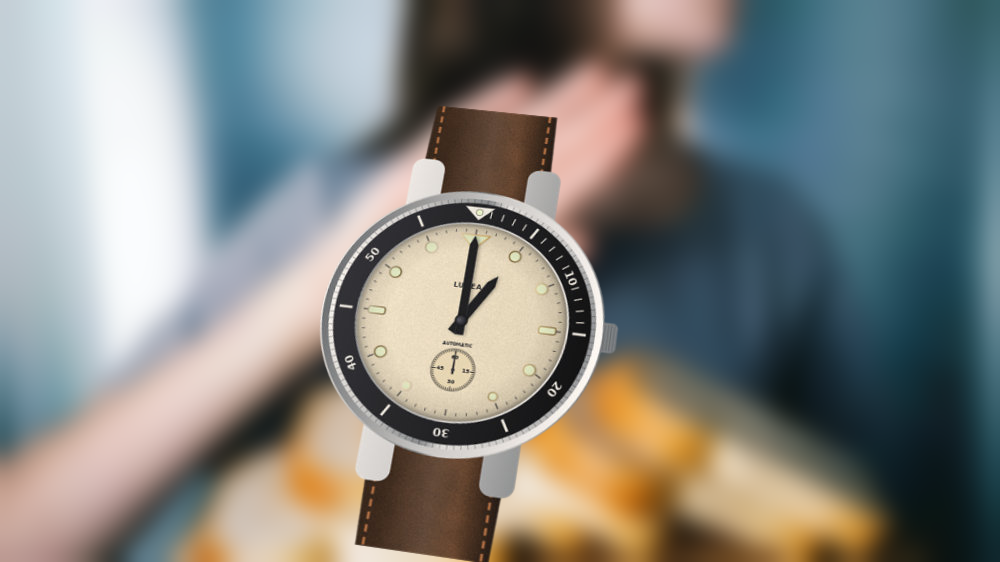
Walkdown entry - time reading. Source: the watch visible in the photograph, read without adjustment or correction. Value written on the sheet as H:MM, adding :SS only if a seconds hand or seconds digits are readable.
1:00
